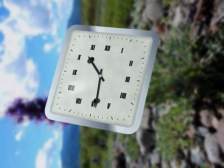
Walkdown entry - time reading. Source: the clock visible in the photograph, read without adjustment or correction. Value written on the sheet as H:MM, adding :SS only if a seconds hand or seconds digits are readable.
10:29
